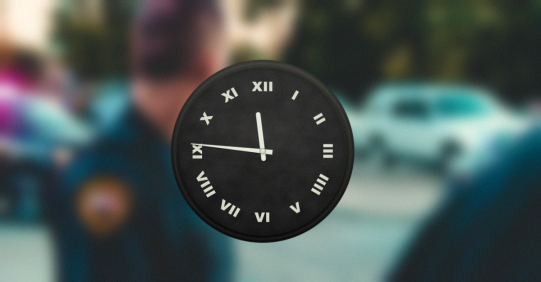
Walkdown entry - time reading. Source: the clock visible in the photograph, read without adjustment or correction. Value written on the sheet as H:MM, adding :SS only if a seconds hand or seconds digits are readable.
11:46
